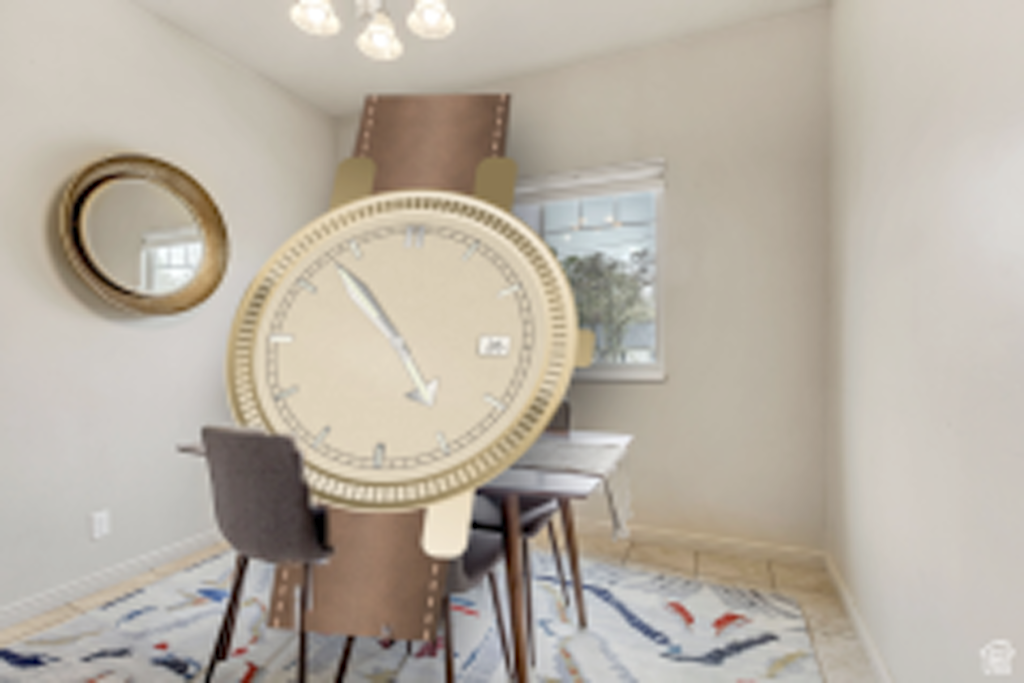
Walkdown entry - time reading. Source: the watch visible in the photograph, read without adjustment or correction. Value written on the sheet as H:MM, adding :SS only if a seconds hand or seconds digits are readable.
4:53
